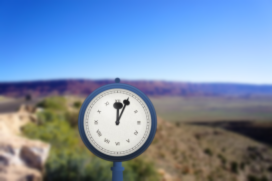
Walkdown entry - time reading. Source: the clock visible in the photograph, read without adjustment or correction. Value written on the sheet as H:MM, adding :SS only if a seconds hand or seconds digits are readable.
12:04
